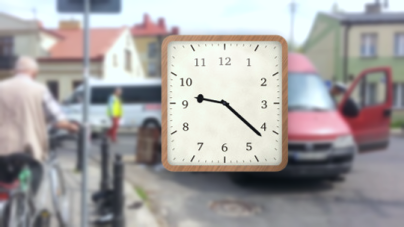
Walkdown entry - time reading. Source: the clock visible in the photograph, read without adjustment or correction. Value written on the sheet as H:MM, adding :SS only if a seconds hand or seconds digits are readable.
9:22
